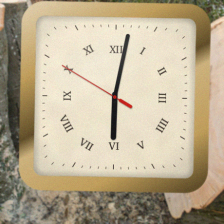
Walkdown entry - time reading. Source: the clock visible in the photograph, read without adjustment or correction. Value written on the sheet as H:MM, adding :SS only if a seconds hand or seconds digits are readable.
6:01:50
